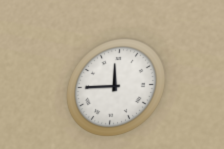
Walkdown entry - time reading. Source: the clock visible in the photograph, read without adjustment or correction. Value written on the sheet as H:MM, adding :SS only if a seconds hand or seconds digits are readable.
11:45
